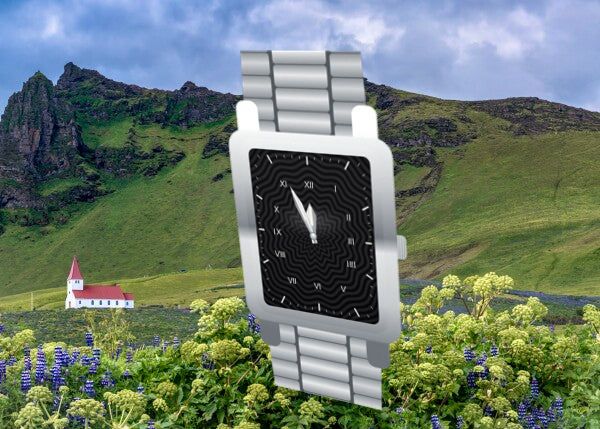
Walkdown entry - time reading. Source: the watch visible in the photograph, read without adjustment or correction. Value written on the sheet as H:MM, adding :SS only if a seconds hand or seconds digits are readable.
11:56
